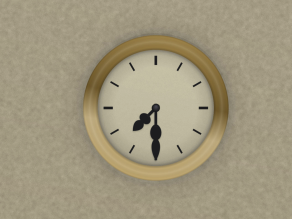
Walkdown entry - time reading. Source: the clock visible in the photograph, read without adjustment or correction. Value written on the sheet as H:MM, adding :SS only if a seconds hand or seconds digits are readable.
7:30
